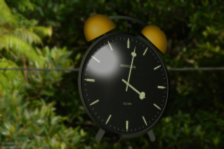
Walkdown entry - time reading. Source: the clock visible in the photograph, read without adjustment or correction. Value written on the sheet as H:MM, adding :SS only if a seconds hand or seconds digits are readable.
4:02
